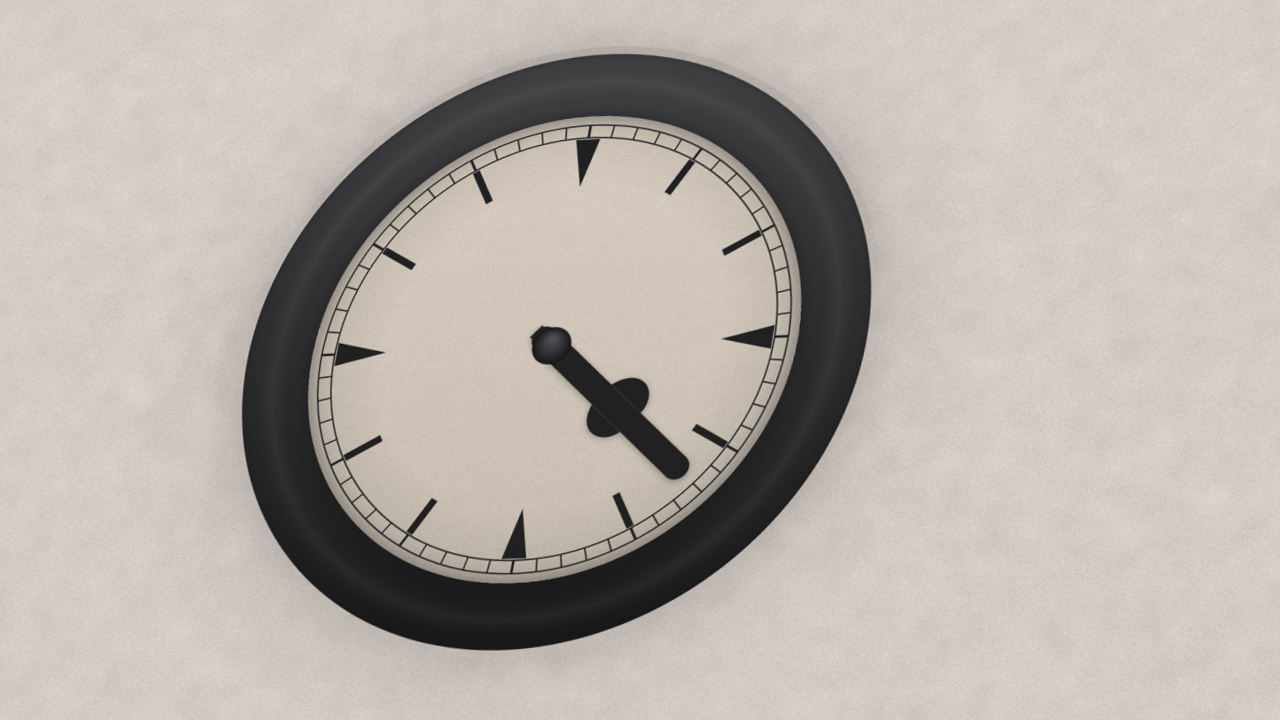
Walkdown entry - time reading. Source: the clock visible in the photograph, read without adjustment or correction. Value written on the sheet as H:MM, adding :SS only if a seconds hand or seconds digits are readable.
4:22
